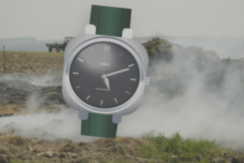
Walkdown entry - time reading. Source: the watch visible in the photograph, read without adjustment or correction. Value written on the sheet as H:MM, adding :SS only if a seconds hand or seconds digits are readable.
5:11
